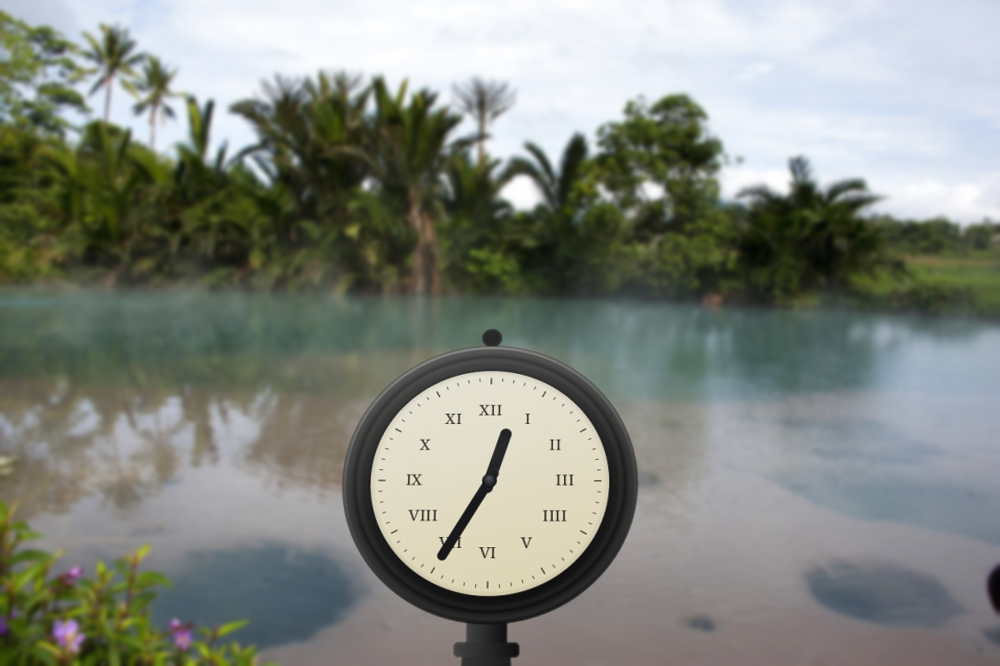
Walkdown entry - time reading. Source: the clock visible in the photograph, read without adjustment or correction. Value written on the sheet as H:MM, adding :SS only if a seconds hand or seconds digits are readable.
12:35
